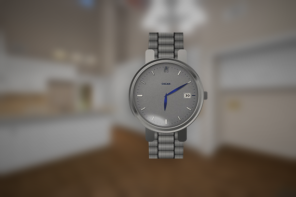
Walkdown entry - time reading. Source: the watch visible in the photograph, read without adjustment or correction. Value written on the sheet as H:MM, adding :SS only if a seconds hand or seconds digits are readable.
6:10
